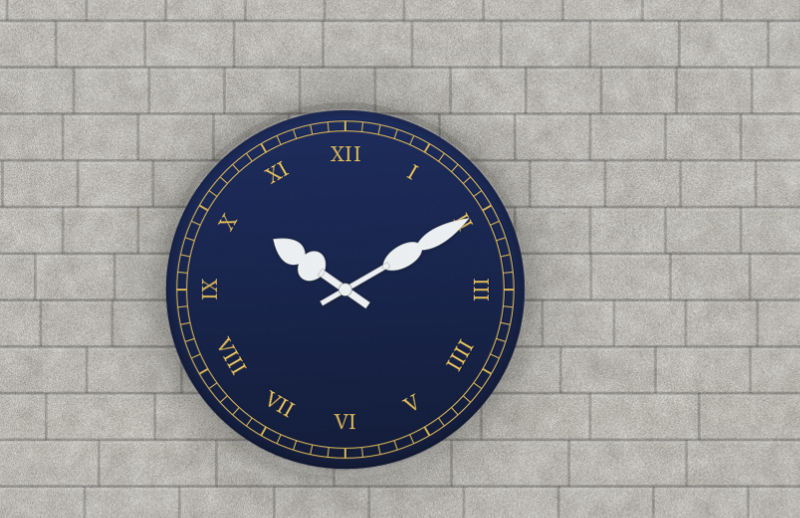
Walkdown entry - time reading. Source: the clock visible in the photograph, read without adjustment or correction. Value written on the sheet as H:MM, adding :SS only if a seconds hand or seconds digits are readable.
10:10
